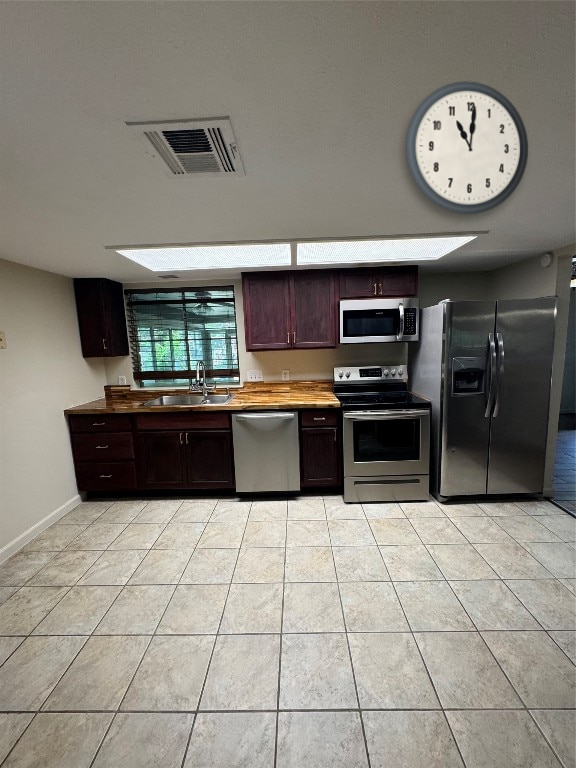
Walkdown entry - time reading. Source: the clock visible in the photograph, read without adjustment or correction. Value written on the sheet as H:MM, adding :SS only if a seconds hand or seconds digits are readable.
11:01
